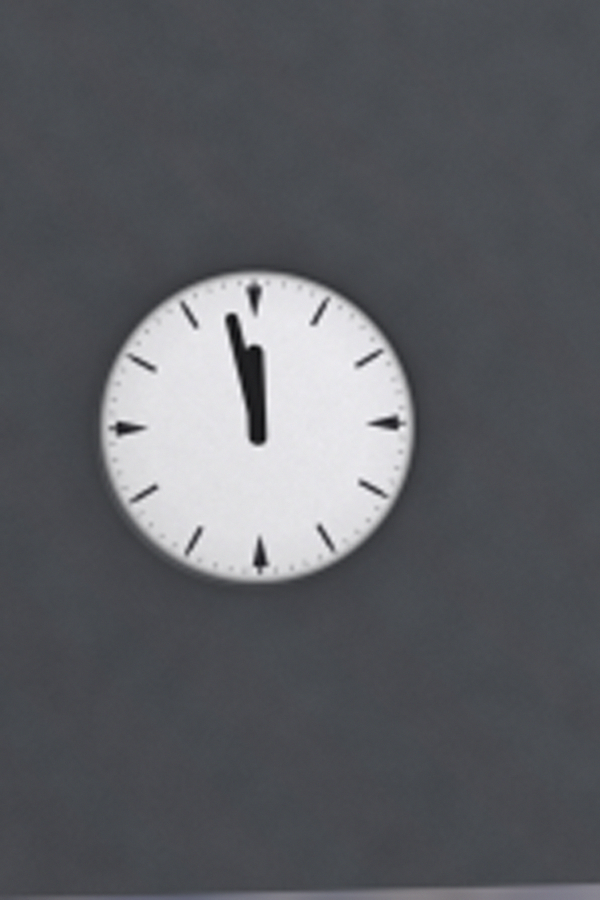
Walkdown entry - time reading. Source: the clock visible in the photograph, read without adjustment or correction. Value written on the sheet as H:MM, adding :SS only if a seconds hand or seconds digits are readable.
11:58
